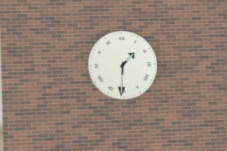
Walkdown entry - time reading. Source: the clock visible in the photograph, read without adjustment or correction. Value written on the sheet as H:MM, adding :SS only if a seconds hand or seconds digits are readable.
1:31
